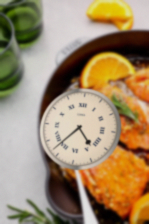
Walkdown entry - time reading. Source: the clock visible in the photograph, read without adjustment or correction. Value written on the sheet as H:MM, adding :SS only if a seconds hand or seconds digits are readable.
4:37
